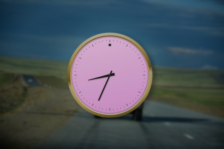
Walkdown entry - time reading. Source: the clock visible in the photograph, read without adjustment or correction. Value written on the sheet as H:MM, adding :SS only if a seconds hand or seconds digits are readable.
8:34
